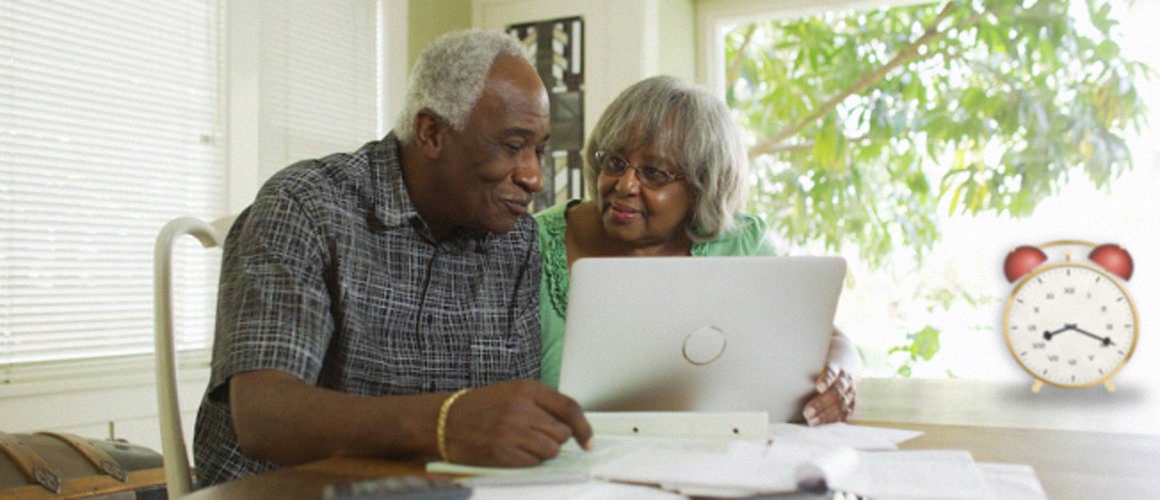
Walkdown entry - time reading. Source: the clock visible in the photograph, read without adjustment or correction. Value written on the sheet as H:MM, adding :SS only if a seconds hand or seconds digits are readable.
8:19
